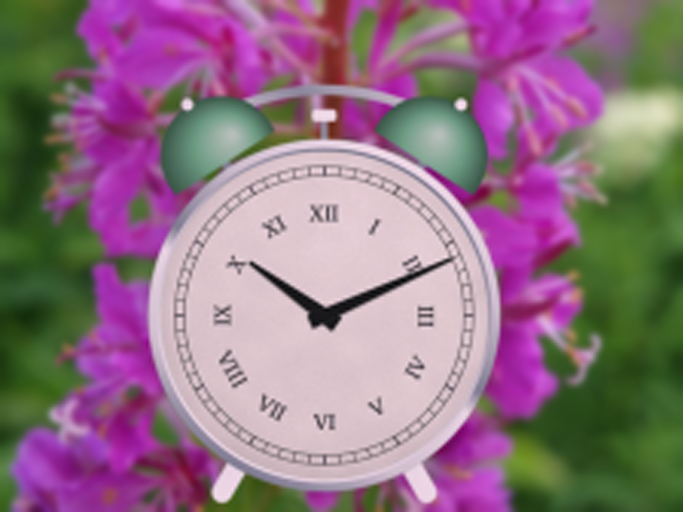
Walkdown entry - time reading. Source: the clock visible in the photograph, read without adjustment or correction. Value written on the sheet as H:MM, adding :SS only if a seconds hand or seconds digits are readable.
10:11
